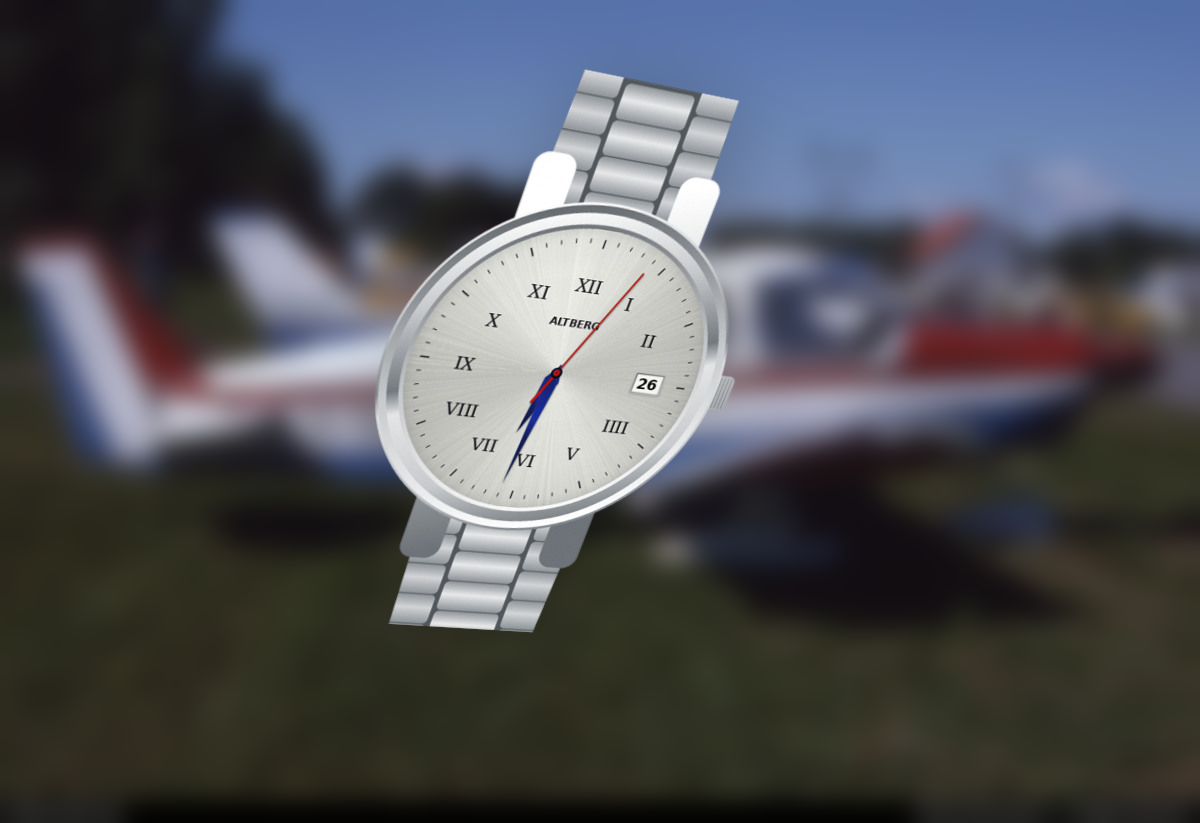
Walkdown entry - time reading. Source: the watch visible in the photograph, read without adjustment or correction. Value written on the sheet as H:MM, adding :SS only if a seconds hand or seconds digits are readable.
6:31:04
